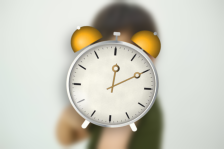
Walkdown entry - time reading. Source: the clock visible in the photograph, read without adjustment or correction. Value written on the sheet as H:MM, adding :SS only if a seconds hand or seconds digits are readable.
12:10
